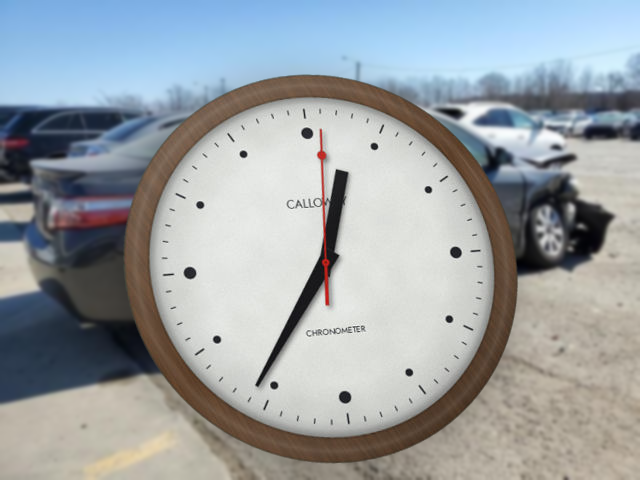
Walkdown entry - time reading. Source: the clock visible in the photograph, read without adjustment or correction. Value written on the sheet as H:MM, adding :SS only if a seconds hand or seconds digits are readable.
12:36:01
